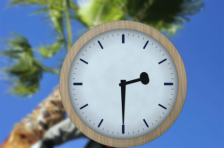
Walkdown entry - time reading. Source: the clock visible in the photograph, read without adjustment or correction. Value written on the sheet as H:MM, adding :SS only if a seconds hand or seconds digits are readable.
2:30
